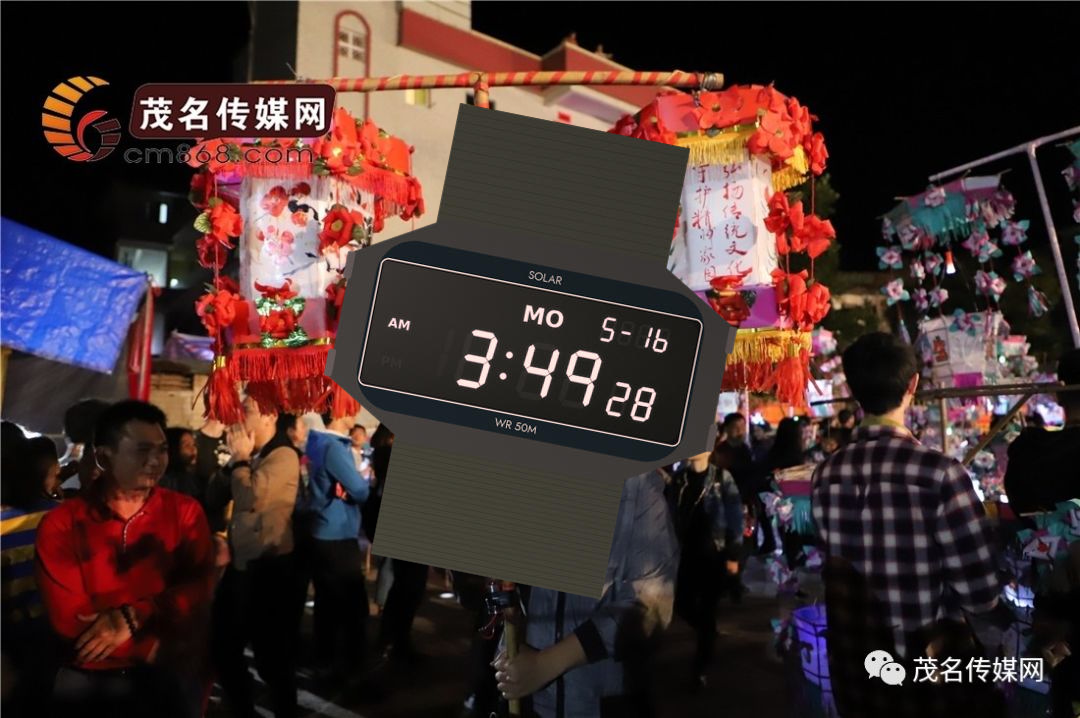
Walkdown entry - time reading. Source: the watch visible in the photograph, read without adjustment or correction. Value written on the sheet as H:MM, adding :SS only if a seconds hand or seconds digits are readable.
3:49:28
